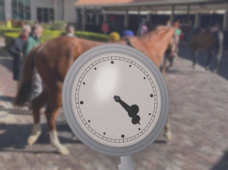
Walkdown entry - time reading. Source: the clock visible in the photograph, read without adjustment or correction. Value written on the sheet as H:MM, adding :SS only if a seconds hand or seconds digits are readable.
4:24
